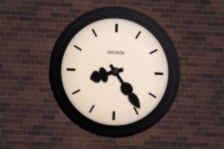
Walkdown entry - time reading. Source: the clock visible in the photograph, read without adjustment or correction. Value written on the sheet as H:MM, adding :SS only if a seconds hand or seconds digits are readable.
8:24
